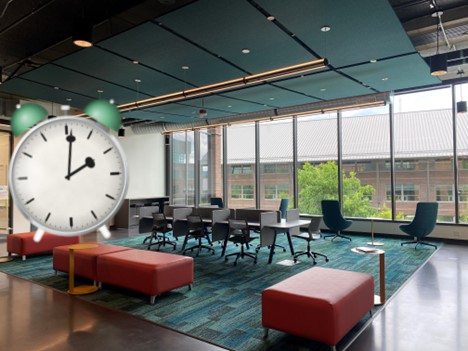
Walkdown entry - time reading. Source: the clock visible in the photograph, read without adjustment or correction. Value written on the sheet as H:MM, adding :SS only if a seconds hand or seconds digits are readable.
2:01
